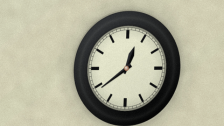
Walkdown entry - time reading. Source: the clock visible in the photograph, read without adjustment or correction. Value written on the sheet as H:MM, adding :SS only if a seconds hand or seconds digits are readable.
12:39
